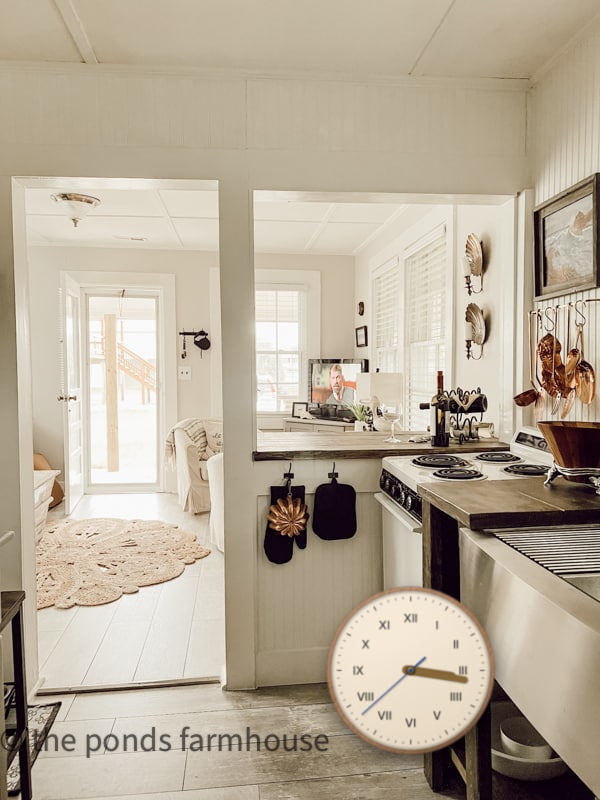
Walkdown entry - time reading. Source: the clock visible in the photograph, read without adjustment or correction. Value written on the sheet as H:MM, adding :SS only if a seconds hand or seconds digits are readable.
3:16:38
